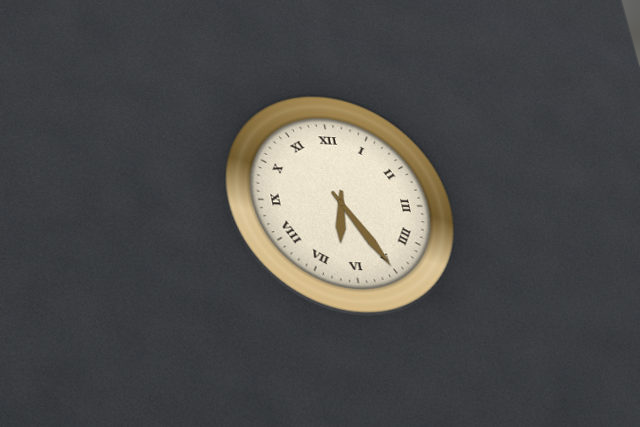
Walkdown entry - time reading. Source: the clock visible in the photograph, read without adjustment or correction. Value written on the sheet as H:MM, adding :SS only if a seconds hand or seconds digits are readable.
6:25
